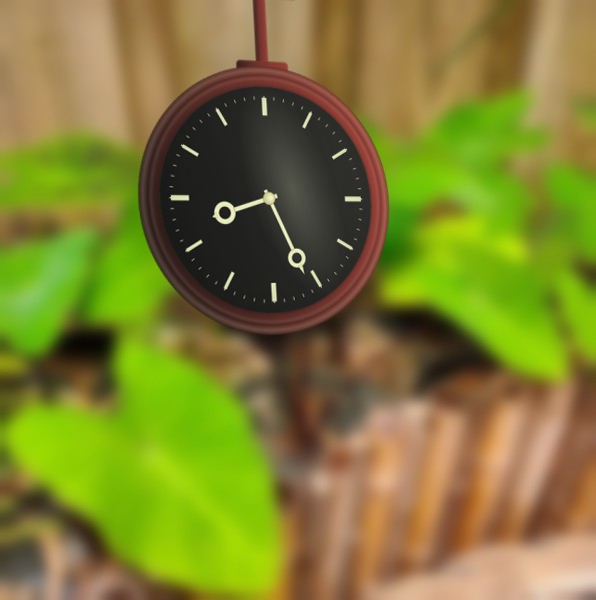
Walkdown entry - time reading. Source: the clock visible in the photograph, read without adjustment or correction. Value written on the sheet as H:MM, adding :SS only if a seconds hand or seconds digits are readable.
8:26
